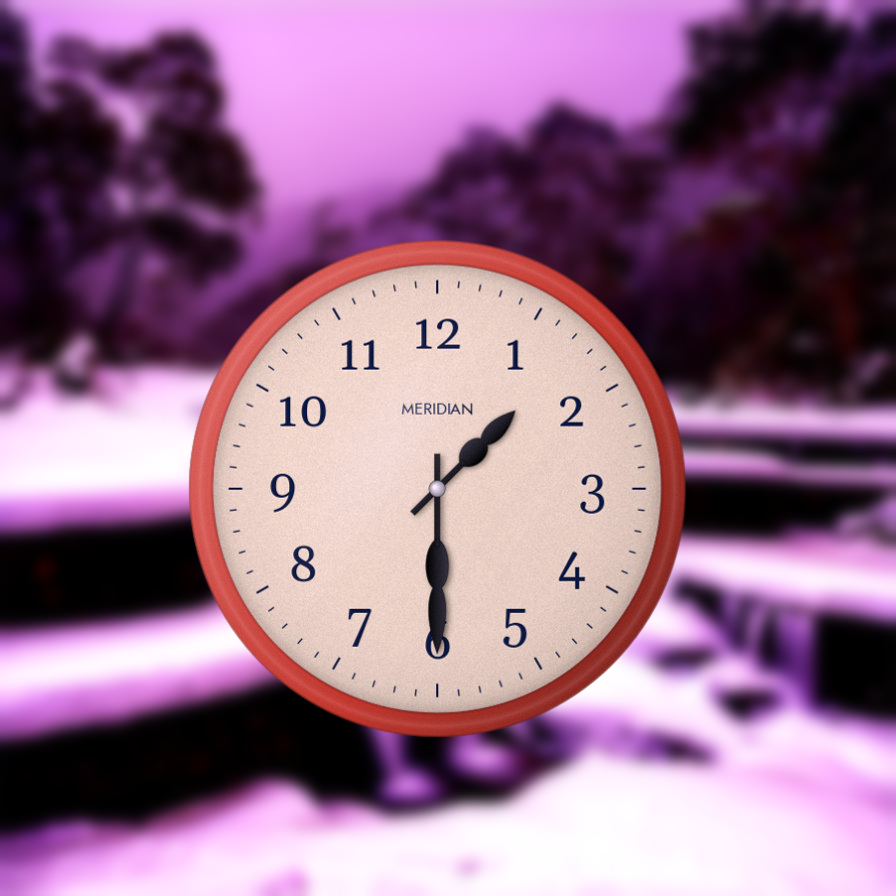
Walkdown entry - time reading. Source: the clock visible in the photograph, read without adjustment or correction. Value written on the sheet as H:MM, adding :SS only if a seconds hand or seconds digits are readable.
1:30
